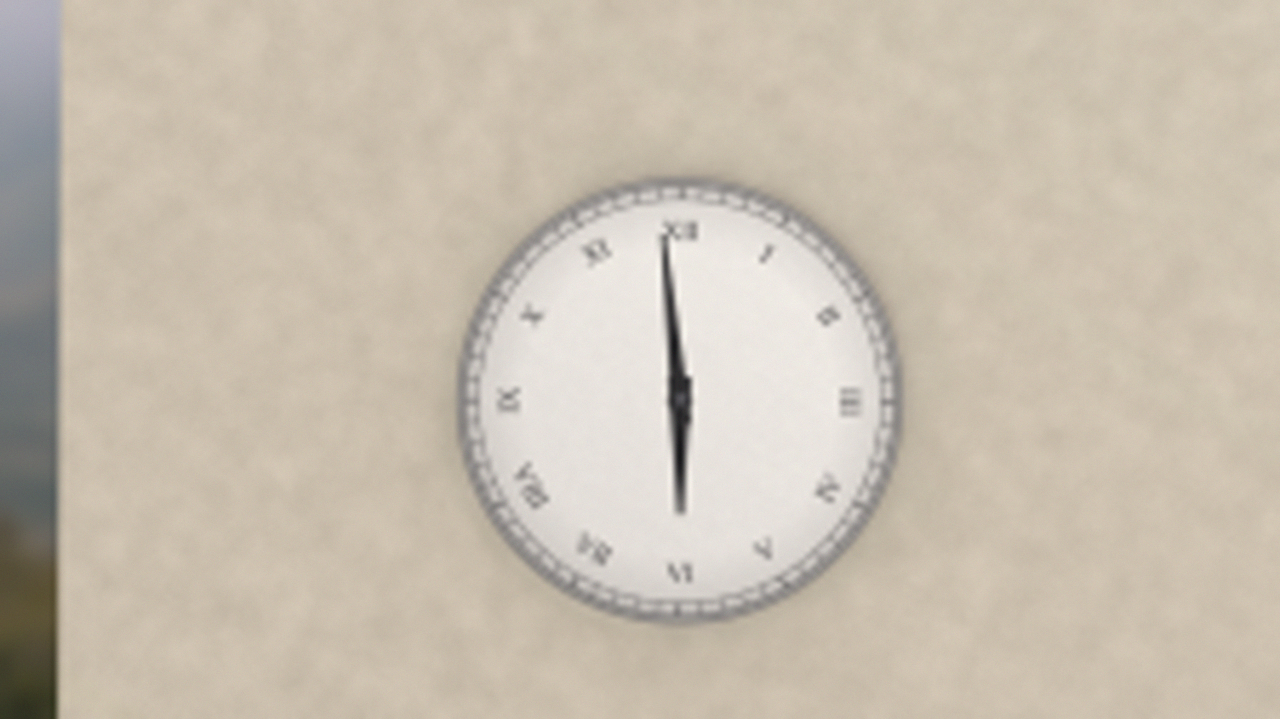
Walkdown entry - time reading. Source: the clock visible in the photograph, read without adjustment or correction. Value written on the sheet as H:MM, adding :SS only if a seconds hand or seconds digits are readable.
5:59
